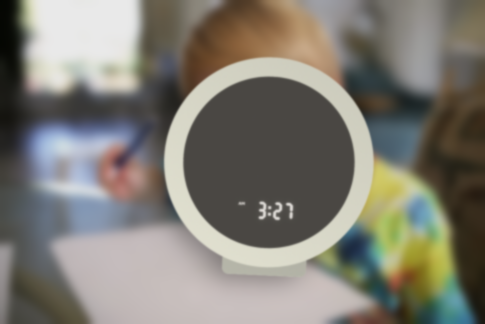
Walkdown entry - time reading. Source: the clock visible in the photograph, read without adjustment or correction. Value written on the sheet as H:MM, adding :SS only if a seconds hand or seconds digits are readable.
3:27
